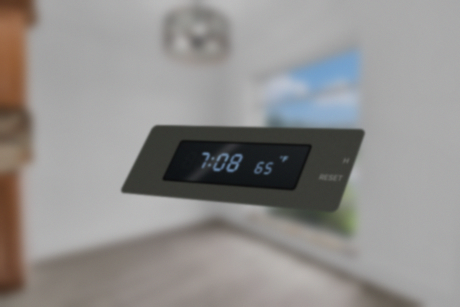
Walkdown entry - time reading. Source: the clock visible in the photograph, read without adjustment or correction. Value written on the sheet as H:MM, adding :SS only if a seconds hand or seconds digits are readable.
7:08
